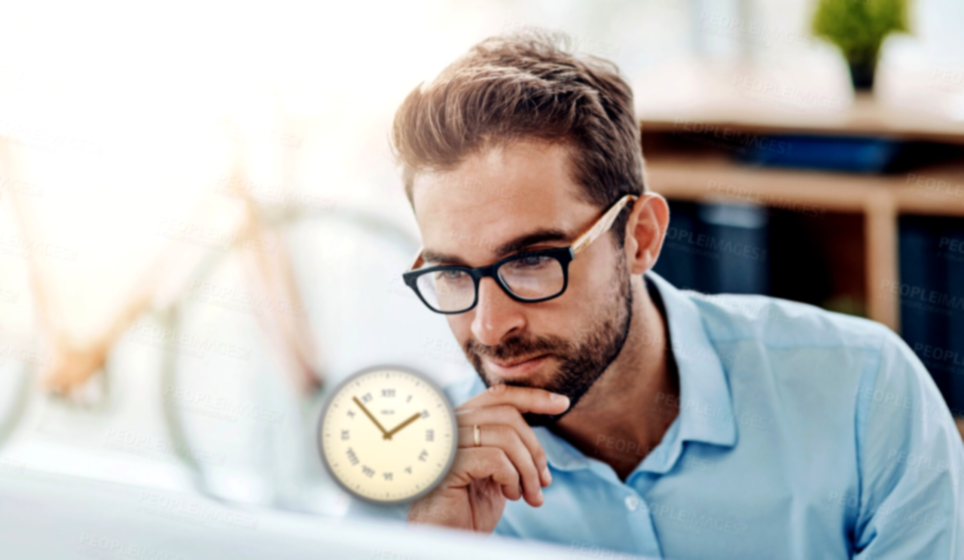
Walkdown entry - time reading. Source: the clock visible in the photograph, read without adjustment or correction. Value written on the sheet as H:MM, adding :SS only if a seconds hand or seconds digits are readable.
1:53
